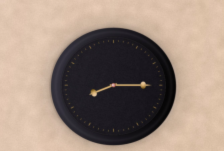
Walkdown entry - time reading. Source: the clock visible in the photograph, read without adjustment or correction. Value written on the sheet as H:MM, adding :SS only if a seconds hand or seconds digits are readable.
8:15
